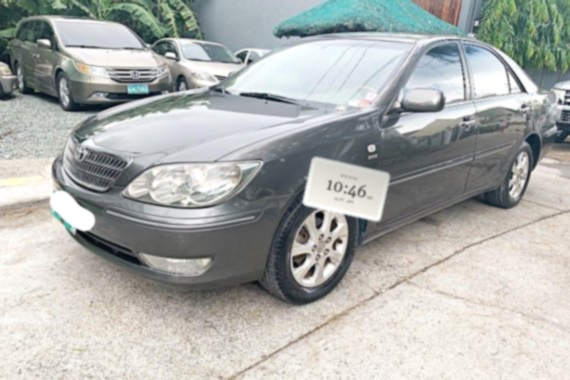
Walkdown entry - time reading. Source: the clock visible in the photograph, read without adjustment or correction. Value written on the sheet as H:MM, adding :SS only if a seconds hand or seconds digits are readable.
10:46
